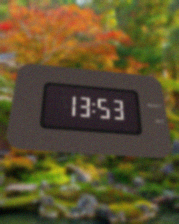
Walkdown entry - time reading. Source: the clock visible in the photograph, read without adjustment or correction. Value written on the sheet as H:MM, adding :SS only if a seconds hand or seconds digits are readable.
13:53
